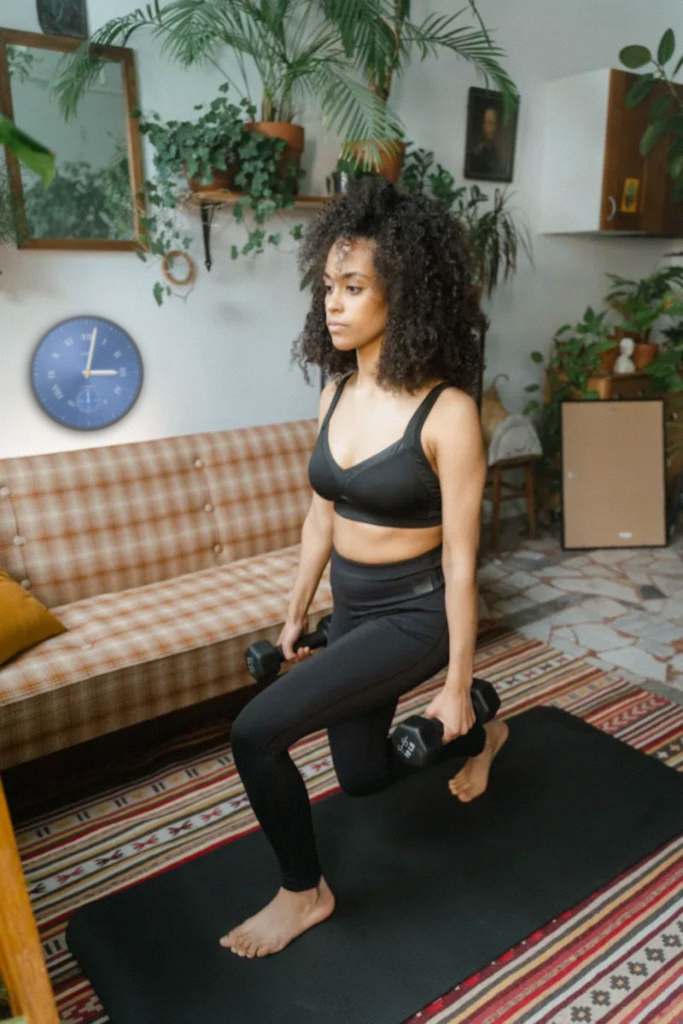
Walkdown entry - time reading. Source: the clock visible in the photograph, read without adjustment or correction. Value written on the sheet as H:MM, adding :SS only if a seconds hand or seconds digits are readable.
3:02
